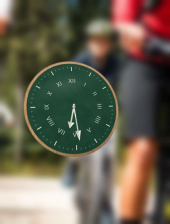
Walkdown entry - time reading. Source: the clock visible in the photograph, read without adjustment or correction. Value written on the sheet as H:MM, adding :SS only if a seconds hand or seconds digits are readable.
6:29
